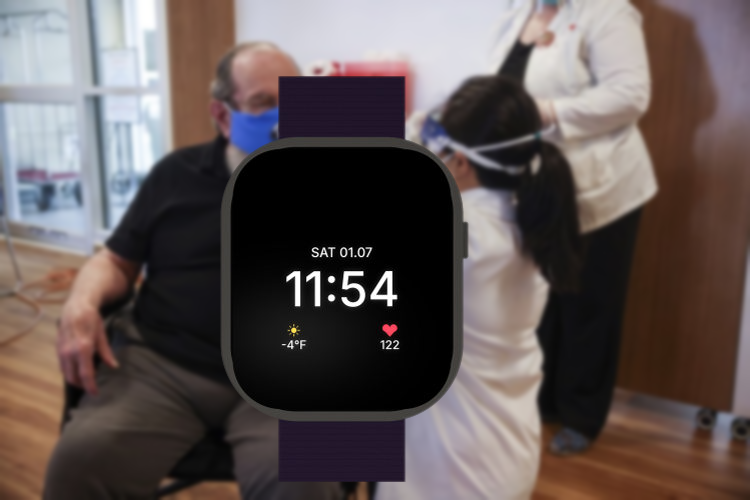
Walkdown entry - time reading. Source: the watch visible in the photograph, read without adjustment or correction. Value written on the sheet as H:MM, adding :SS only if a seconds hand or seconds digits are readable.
11:54
